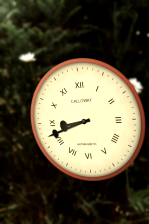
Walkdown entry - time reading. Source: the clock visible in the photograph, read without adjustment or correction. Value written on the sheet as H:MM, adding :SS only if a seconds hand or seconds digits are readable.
8:42
